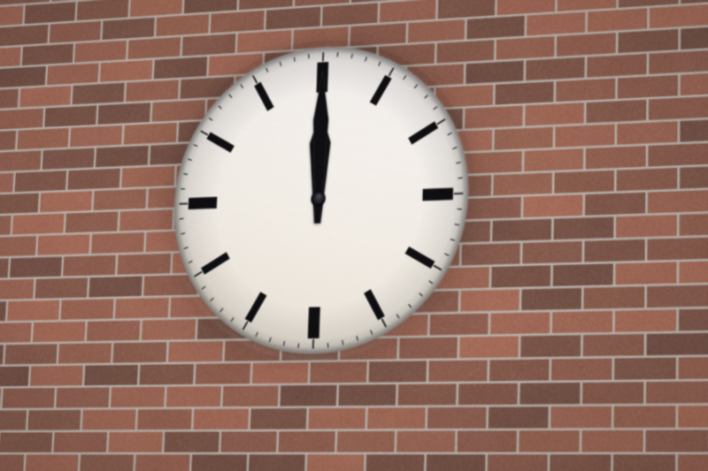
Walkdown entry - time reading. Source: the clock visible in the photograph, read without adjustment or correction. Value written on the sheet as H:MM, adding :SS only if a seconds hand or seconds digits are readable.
12:00
